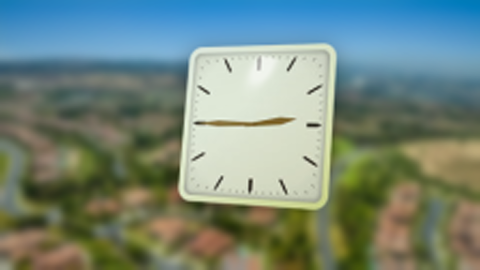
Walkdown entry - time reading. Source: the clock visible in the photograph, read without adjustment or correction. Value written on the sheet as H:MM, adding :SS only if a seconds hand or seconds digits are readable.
2:45
